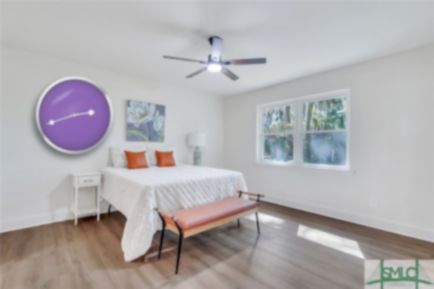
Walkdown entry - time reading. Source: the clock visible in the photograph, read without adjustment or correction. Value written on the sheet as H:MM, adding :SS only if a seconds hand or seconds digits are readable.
2:42
